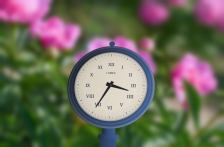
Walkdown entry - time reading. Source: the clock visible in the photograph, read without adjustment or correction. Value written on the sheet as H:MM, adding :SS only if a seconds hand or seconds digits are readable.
3:35
